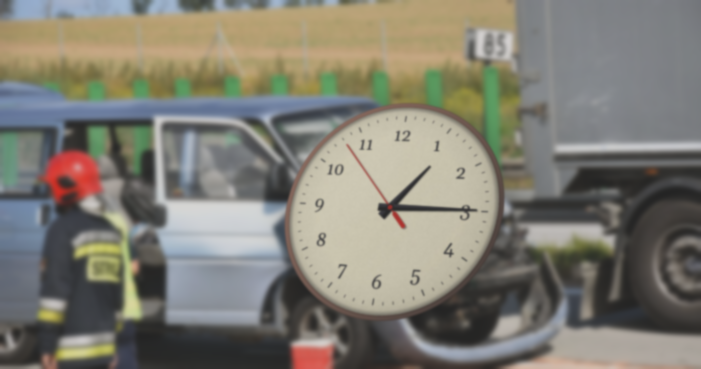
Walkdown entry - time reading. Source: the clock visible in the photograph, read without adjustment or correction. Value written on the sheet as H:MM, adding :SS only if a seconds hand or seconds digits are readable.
1:14:53
